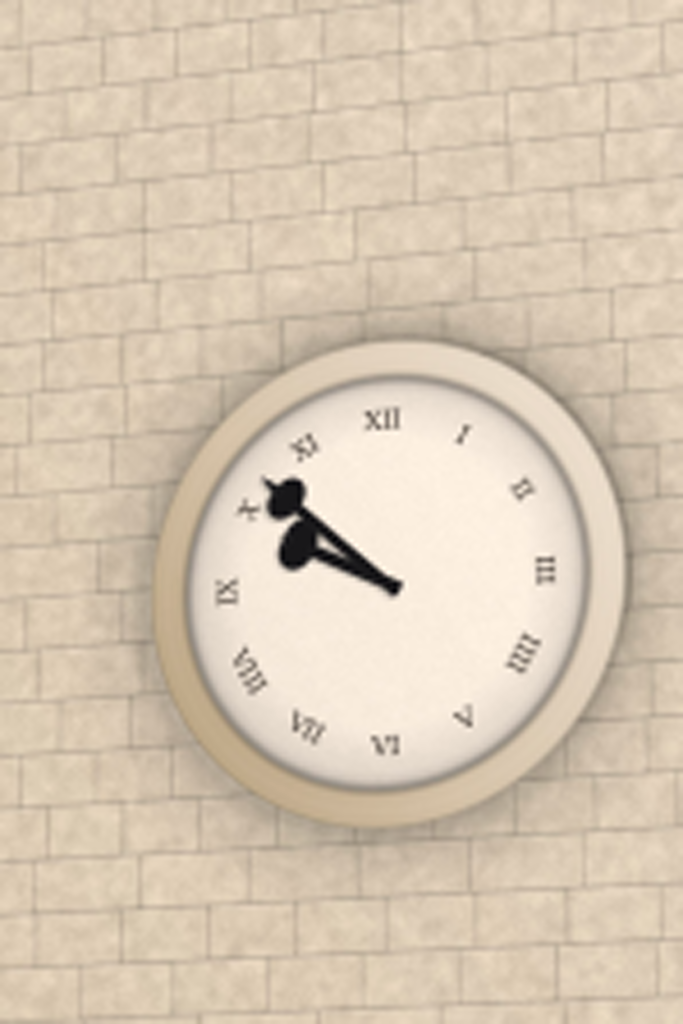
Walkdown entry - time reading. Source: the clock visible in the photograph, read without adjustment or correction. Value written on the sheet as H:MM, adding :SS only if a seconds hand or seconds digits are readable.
9:52
